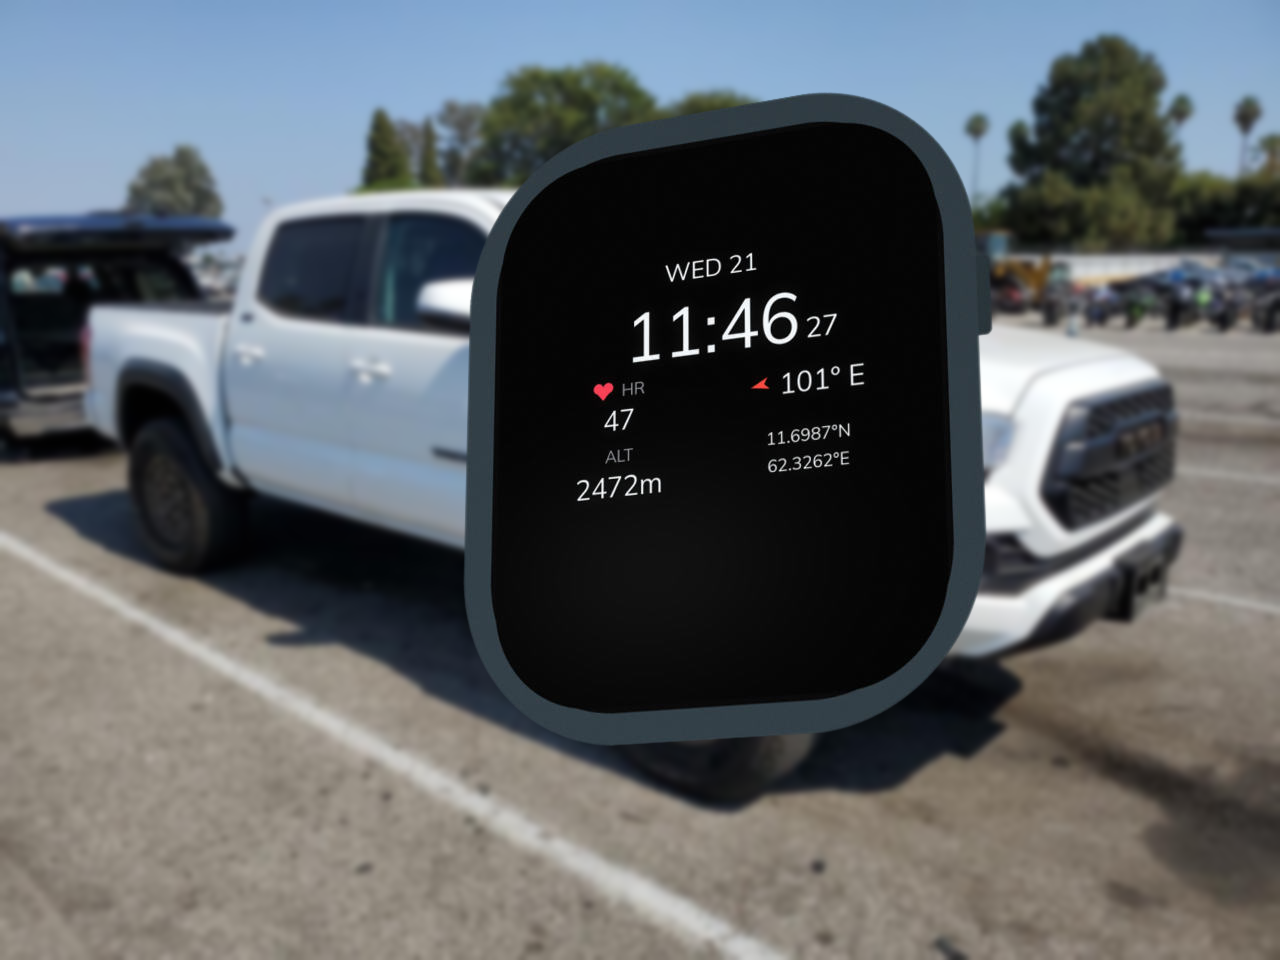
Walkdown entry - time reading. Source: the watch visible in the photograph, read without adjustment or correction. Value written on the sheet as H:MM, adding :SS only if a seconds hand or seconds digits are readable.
11:46:27
